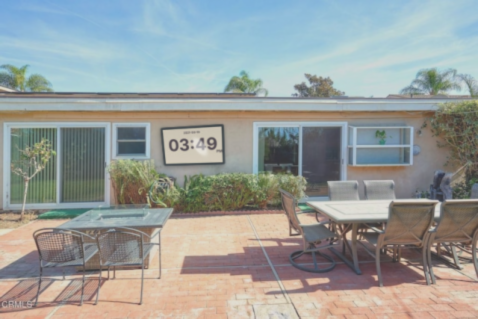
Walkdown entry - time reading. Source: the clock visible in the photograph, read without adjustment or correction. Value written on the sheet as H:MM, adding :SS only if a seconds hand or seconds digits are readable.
3:49
